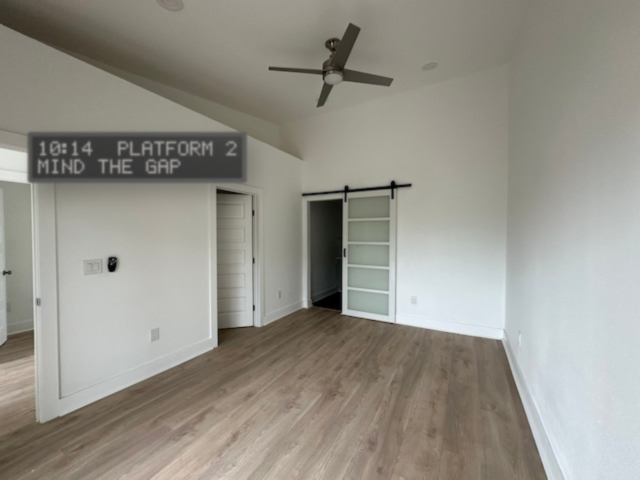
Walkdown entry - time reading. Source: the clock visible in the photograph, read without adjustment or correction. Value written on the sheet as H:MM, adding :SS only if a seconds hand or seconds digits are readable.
10:14
